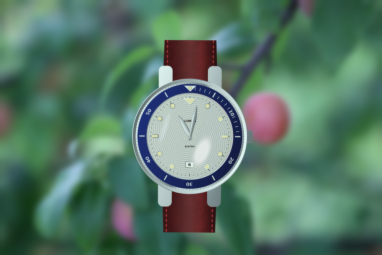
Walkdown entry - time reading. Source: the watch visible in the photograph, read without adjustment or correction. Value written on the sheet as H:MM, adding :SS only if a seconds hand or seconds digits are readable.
11:02
